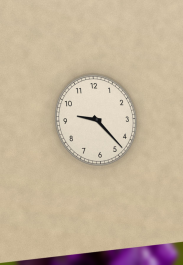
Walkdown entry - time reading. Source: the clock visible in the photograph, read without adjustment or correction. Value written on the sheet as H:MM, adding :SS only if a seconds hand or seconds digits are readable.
9:23
